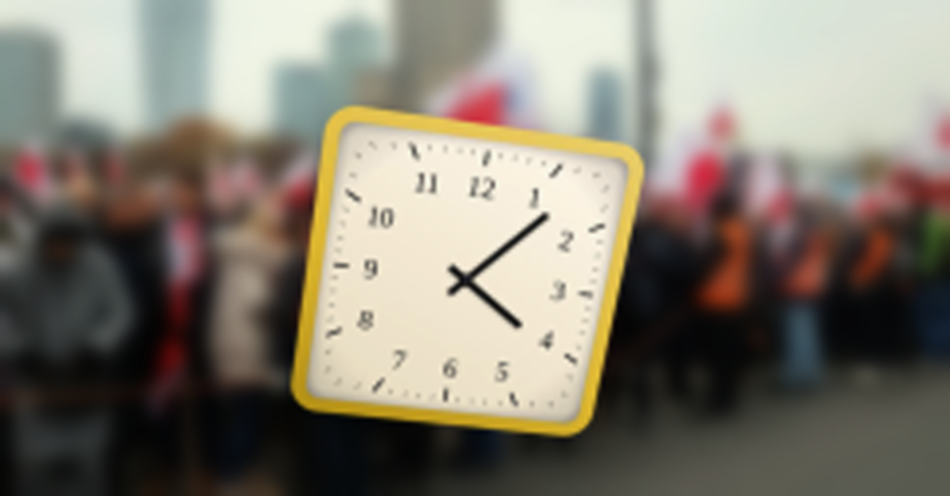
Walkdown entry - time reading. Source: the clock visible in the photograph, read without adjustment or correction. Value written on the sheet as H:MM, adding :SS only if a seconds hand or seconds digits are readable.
4:07
